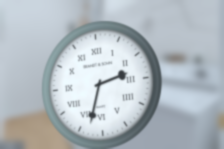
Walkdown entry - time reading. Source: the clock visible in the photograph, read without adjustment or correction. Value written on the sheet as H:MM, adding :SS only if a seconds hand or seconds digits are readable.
2:33
